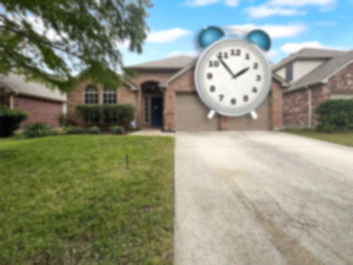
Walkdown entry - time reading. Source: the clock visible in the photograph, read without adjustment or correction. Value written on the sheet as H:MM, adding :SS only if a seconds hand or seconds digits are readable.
1:53
